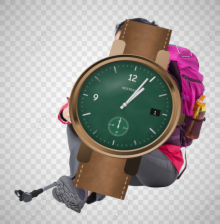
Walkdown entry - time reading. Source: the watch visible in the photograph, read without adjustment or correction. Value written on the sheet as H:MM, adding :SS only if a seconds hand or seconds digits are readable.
1:04
